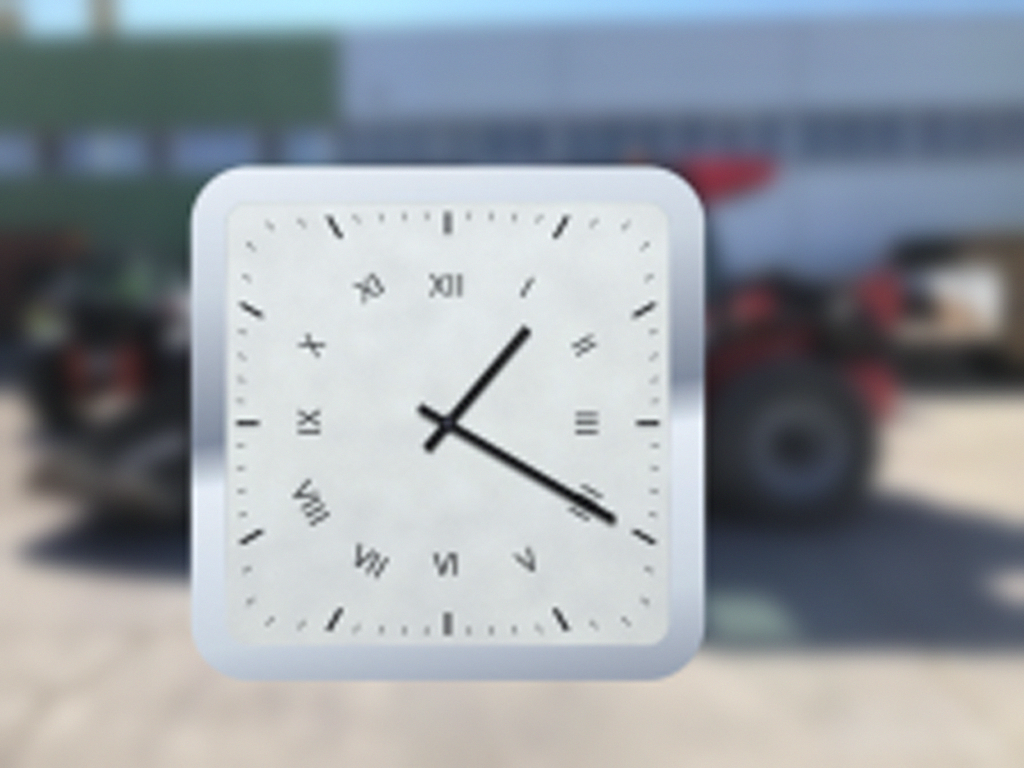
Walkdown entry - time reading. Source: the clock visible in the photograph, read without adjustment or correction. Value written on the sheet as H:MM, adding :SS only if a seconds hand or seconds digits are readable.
1:20
